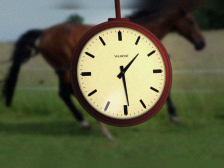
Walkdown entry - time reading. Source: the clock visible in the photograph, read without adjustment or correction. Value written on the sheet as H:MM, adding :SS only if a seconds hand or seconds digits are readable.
1:29
